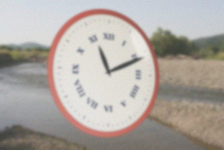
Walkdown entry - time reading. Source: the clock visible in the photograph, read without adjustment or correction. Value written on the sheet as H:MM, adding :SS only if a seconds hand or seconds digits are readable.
11:11
